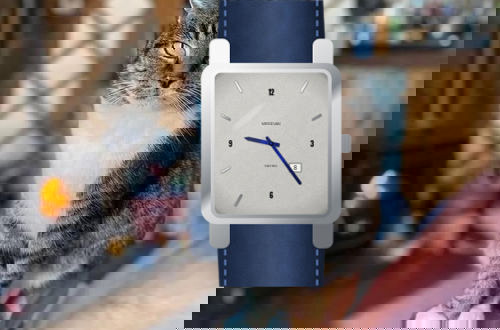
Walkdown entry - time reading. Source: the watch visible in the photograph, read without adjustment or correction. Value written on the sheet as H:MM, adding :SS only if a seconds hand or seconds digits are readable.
9:24
